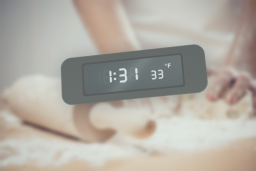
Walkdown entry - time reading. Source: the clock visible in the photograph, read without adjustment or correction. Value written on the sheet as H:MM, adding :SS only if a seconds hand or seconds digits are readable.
1:31
